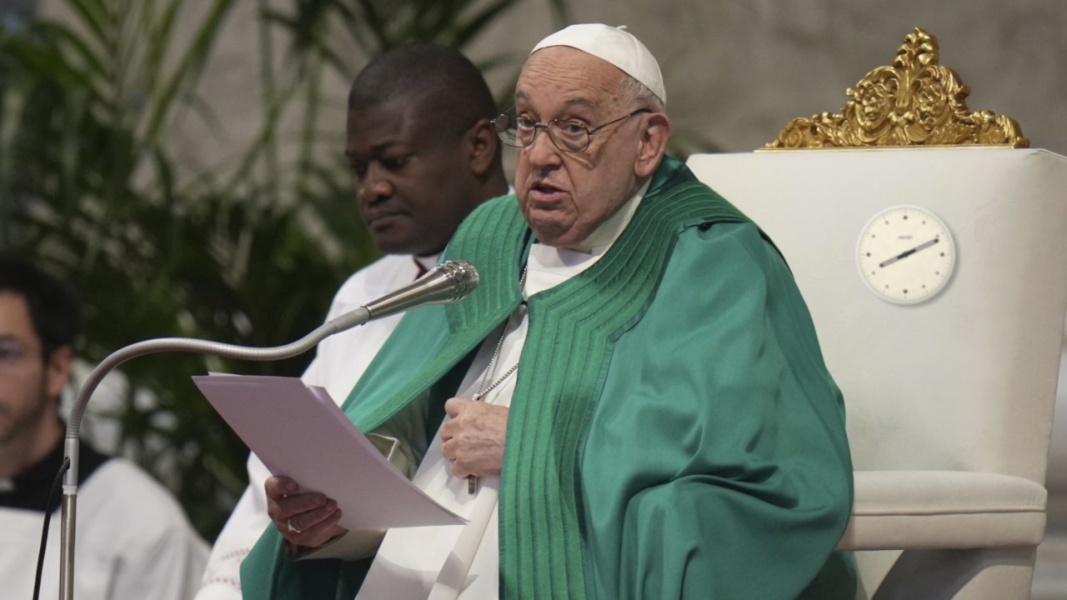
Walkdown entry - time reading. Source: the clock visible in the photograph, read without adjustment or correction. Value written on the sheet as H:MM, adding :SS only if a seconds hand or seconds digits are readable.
8:11
